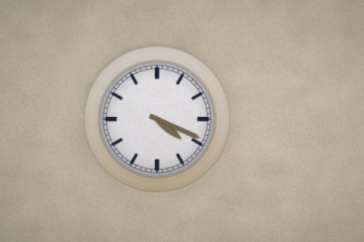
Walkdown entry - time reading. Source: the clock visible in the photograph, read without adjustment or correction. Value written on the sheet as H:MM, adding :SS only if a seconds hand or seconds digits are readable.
4:19
